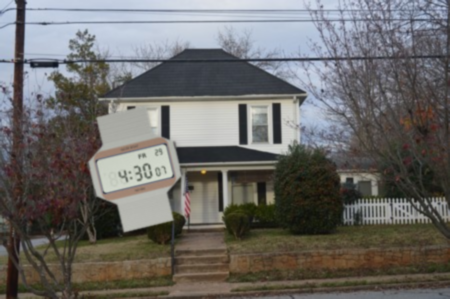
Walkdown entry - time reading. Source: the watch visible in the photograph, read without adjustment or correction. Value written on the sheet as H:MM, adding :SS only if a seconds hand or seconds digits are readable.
4:30
